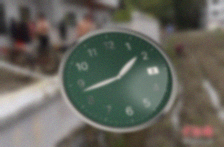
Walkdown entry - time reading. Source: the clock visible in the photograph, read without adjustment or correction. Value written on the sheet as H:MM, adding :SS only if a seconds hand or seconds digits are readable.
1:43
